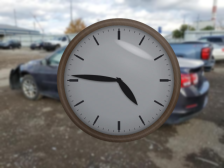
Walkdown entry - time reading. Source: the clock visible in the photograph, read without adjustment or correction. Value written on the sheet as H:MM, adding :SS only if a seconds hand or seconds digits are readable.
4:46
